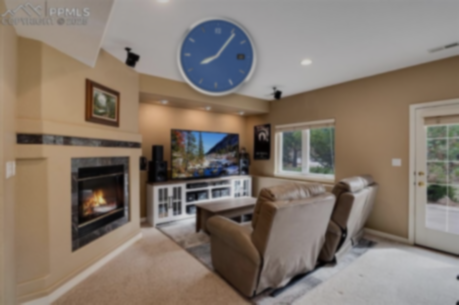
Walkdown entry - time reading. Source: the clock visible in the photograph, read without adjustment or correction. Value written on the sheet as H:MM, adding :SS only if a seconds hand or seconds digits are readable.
8:06
